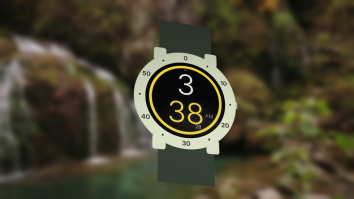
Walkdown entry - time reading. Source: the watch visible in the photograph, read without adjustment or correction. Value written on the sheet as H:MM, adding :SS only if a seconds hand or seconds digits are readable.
3:38
